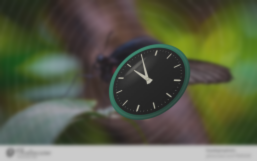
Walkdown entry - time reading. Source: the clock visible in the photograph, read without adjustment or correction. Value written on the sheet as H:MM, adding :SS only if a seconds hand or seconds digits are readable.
9:55
